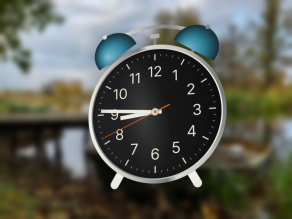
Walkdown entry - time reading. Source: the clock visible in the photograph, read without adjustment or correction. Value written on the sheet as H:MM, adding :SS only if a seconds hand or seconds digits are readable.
8:45:41
